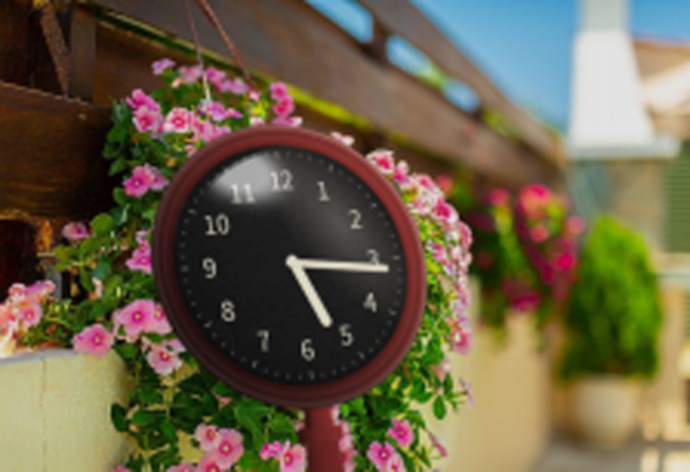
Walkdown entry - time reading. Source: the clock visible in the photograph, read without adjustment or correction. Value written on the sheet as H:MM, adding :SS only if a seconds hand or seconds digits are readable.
5:16
